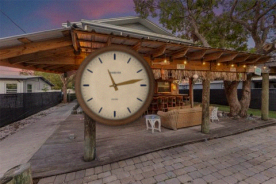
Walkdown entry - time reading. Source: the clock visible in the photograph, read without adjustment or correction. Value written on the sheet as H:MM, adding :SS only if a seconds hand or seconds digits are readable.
11:13
